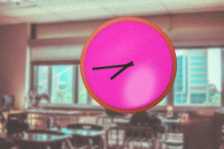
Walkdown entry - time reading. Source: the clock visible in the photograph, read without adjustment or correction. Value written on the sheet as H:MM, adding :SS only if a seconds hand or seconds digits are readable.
7:44
